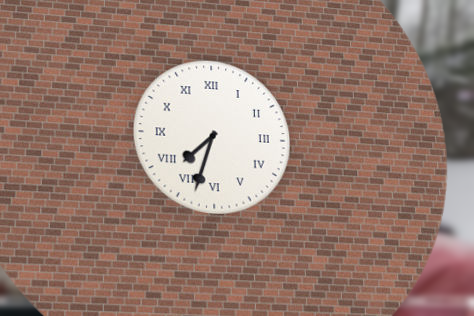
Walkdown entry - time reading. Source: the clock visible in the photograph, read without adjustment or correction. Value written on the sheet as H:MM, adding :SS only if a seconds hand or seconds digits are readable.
7:33
